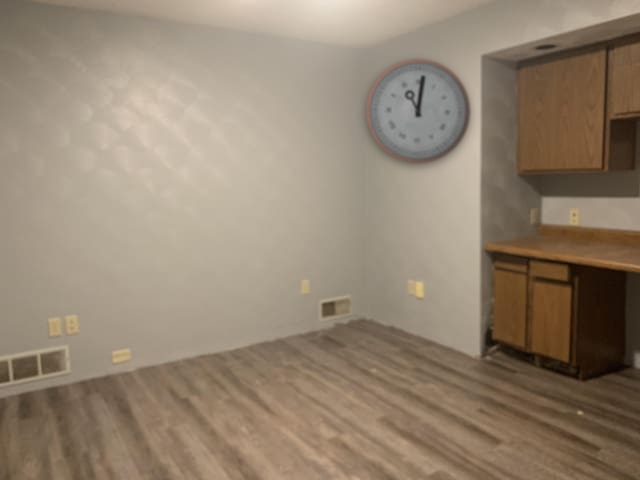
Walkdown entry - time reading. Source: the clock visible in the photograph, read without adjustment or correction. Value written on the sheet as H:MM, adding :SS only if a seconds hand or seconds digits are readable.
11:01
